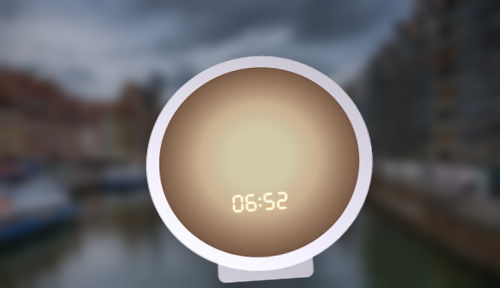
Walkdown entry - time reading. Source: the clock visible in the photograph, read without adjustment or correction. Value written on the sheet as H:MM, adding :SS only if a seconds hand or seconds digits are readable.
6:52
